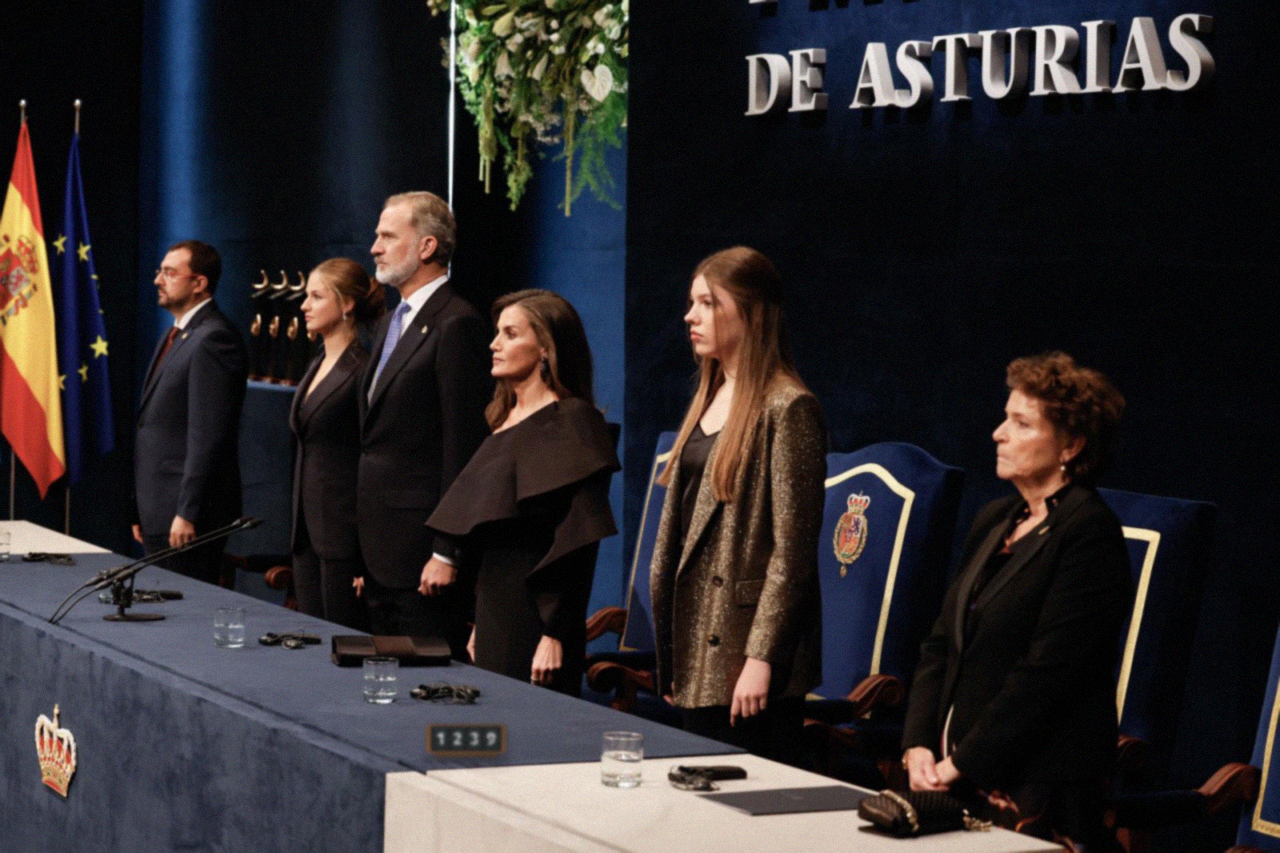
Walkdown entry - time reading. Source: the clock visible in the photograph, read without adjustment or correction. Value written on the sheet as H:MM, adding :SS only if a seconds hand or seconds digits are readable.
12:39
